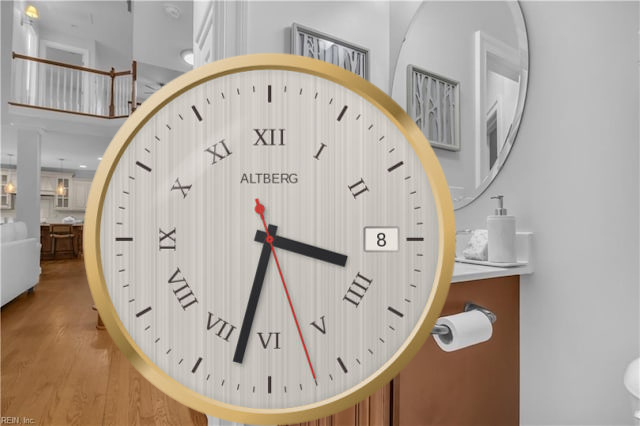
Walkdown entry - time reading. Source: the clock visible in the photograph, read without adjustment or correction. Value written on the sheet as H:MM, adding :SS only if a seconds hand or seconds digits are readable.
3:32:27
